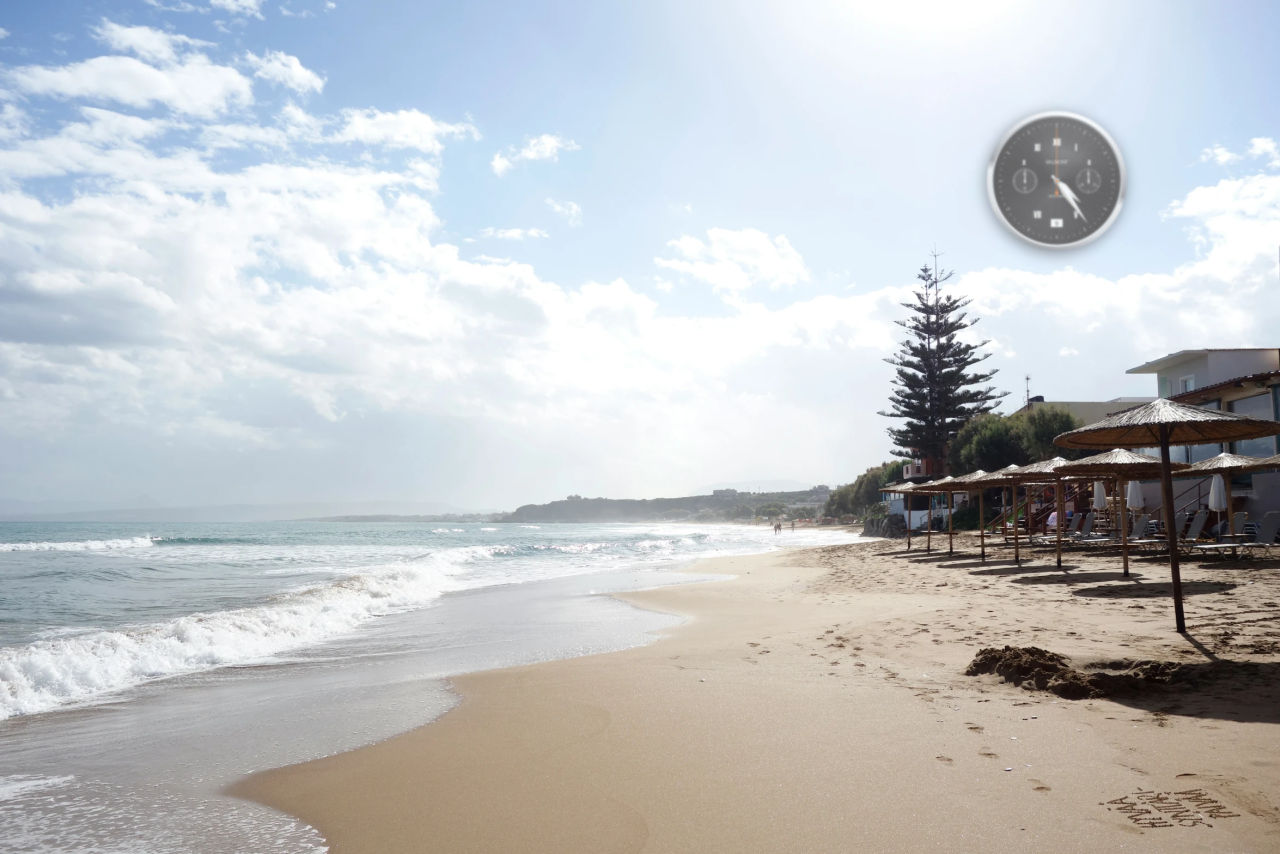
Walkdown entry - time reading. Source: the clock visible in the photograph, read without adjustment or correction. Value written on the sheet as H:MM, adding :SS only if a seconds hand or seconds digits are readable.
4:24
